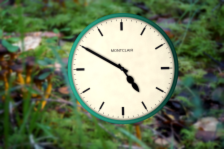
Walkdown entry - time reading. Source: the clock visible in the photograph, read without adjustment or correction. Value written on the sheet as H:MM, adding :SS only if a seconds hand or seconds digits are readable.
4:50
